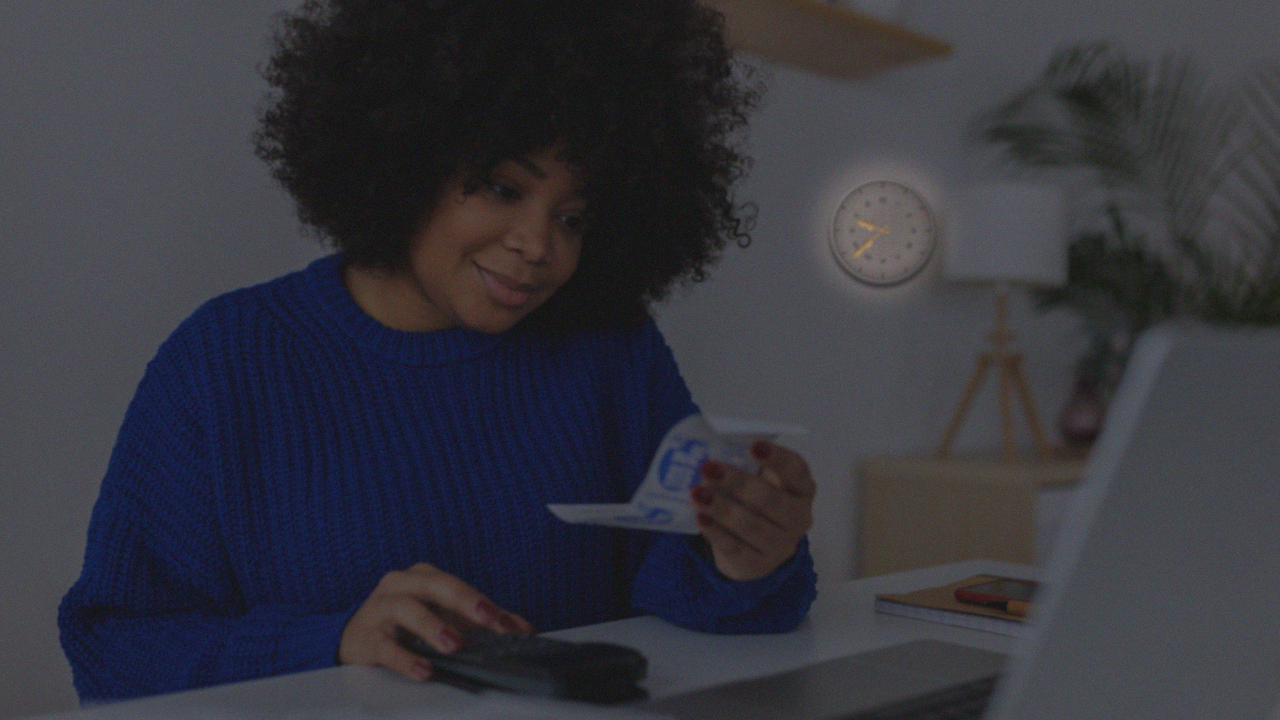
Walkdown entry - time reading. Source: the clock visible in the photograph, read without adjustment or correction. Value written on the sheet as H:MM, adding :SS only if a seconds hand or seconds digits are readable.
9:38
